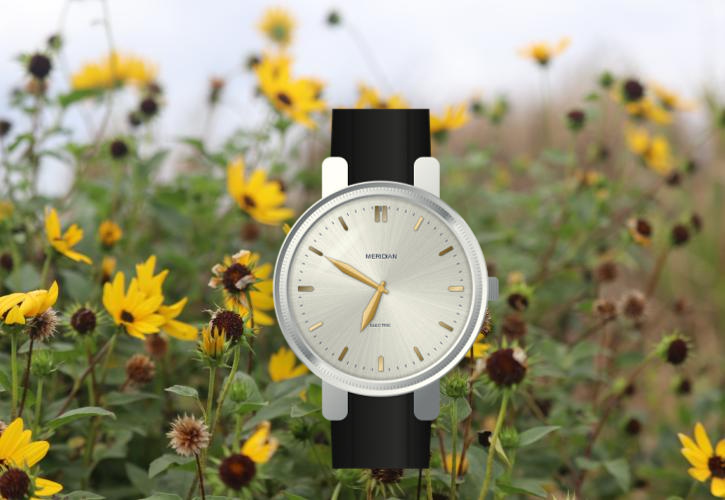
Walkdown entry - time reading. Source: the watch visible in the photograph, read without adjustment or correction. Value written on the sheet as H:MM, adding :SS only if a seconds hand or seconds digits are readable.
6:50
